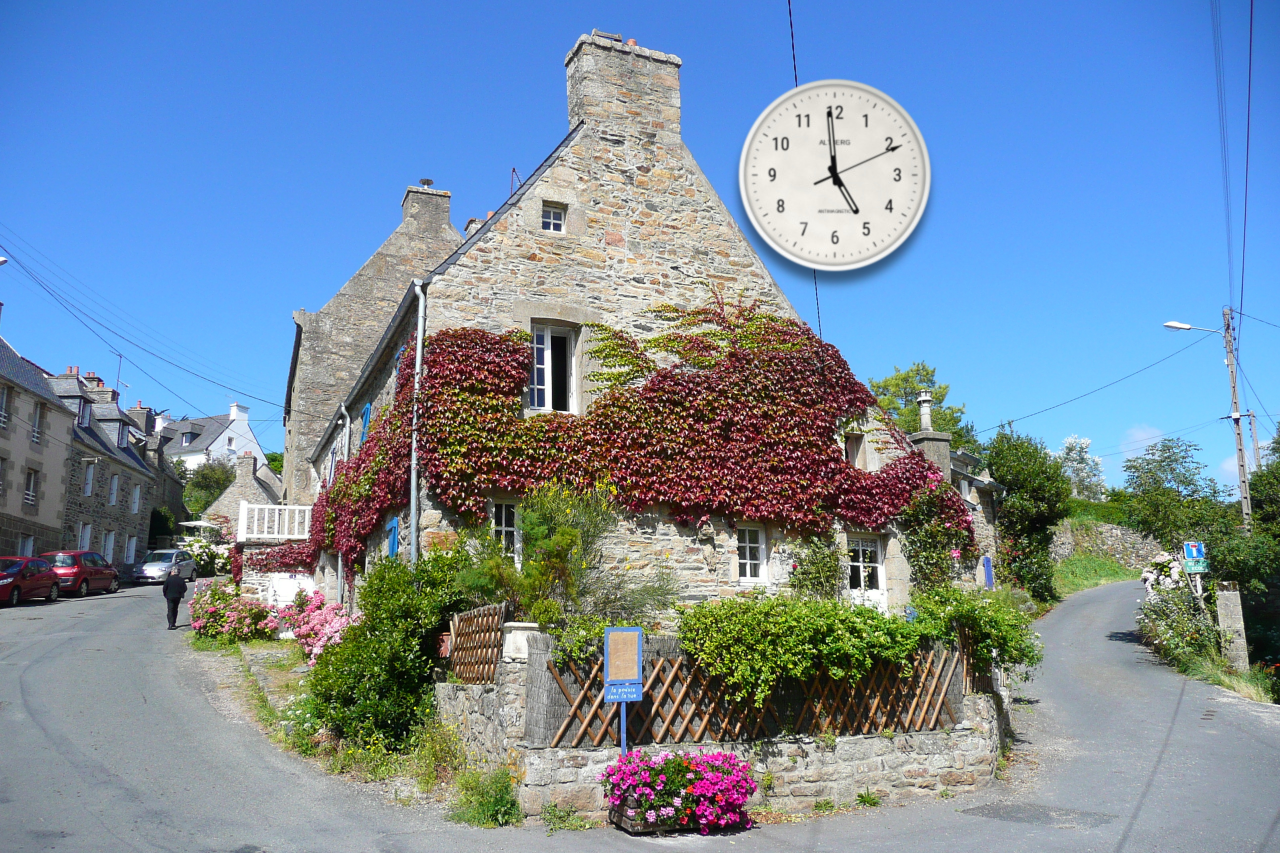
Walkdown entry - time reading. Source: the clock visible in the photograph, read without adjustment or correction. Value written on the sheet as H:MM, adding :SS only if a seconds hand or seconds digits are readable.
4:59:11
